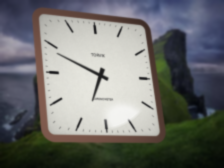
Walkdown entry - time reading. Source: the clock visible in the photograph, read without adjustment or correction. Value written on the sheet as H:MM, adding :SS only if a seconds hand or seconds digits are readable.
6:49
